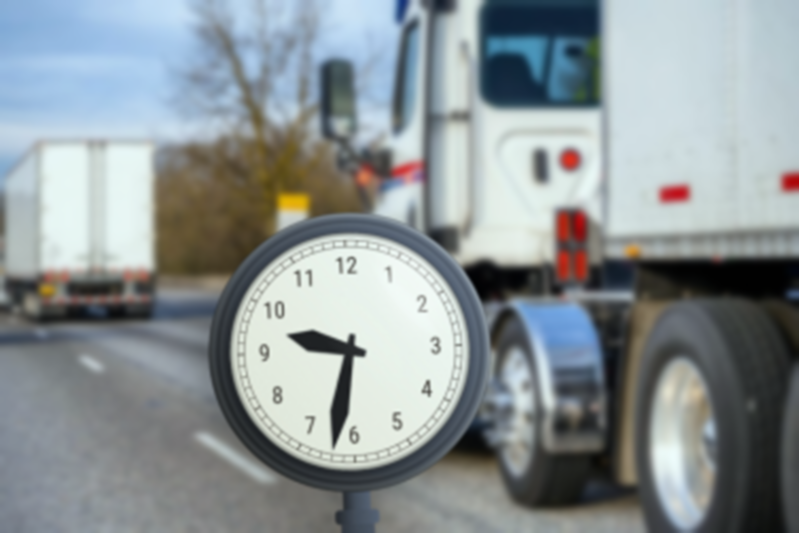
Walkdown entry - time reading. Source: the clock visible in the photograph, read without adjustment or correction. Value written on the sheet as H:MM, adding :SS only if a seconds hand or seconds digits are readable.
9:32
